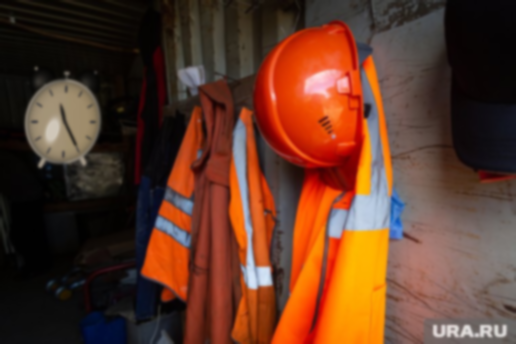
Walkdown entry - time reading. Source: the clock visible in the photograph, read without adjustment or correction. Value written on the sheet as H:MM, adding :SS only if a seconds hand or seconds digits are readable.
11:25
